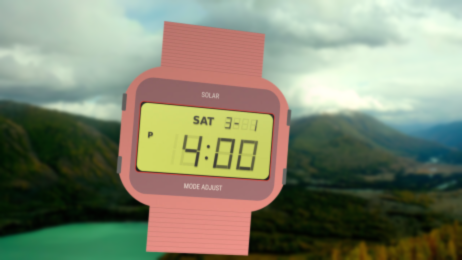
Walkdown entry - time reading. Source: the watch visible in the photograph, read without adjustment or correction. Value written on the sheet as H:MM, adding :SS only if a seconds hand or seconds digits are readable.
4:00
